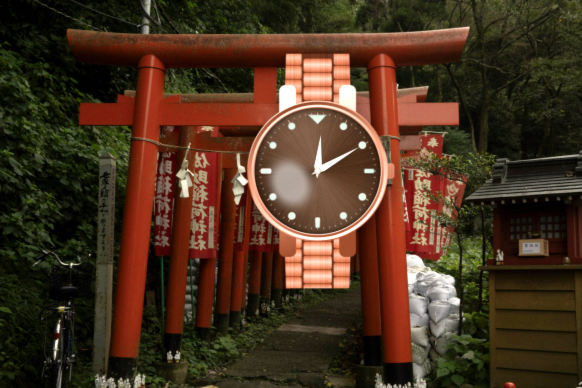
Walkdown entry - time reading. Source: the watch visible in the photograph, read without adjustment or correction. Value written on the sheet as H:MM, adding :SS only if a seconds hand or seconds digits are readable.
12:10
